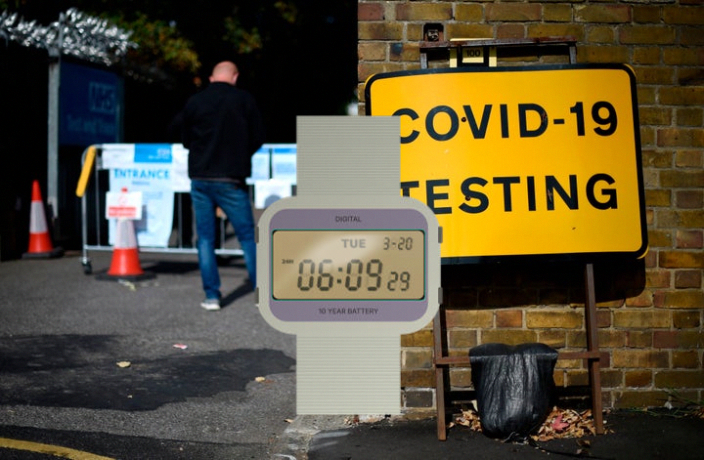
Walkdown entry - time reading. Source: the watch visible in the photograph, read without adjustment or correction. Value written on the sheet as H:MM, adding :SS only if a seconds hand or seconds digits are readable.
6:09:29
